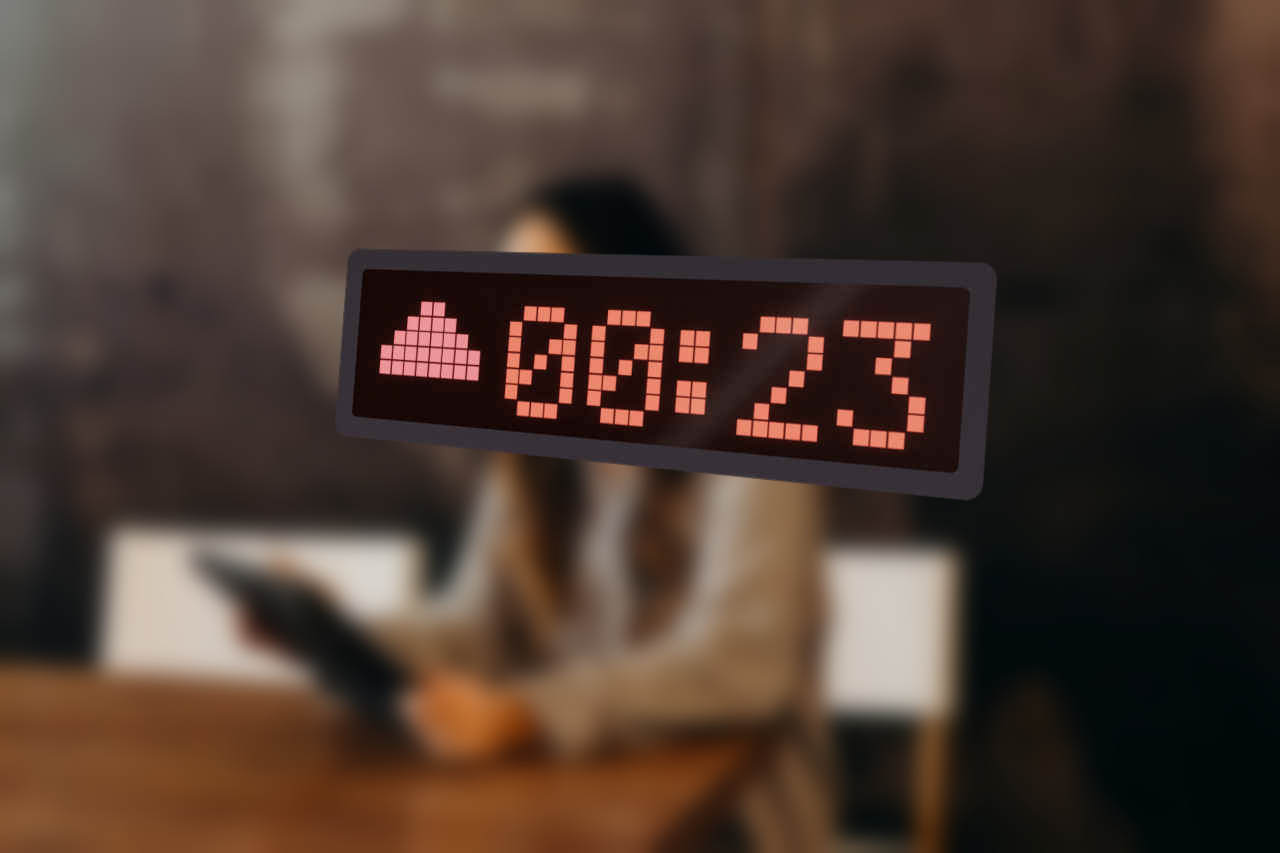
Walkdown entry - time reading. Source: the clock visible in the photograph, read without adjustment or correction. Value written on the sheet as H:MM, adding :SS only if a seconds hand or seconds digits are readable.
0:23
